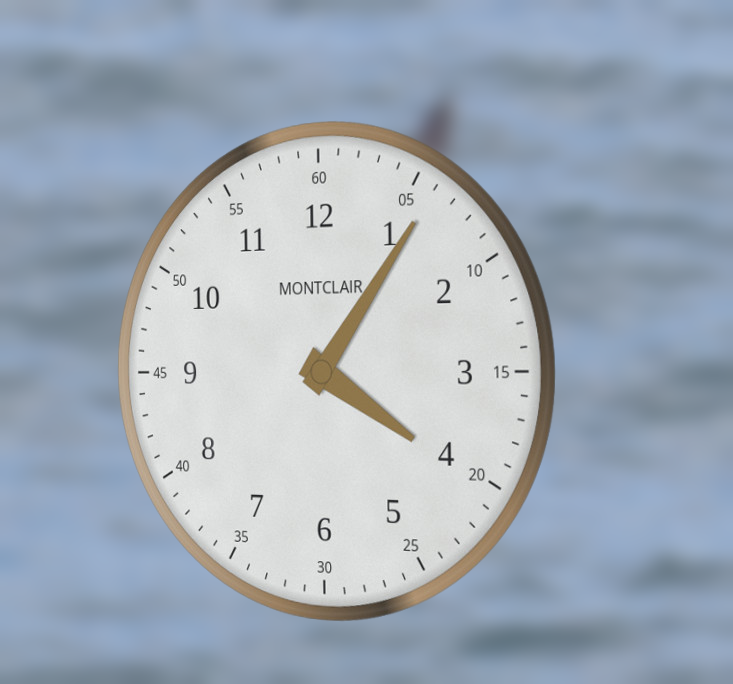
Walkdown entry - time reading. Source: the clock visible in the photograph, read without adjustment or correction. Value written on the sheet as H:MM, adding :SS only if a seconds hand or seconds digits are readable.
4:06
